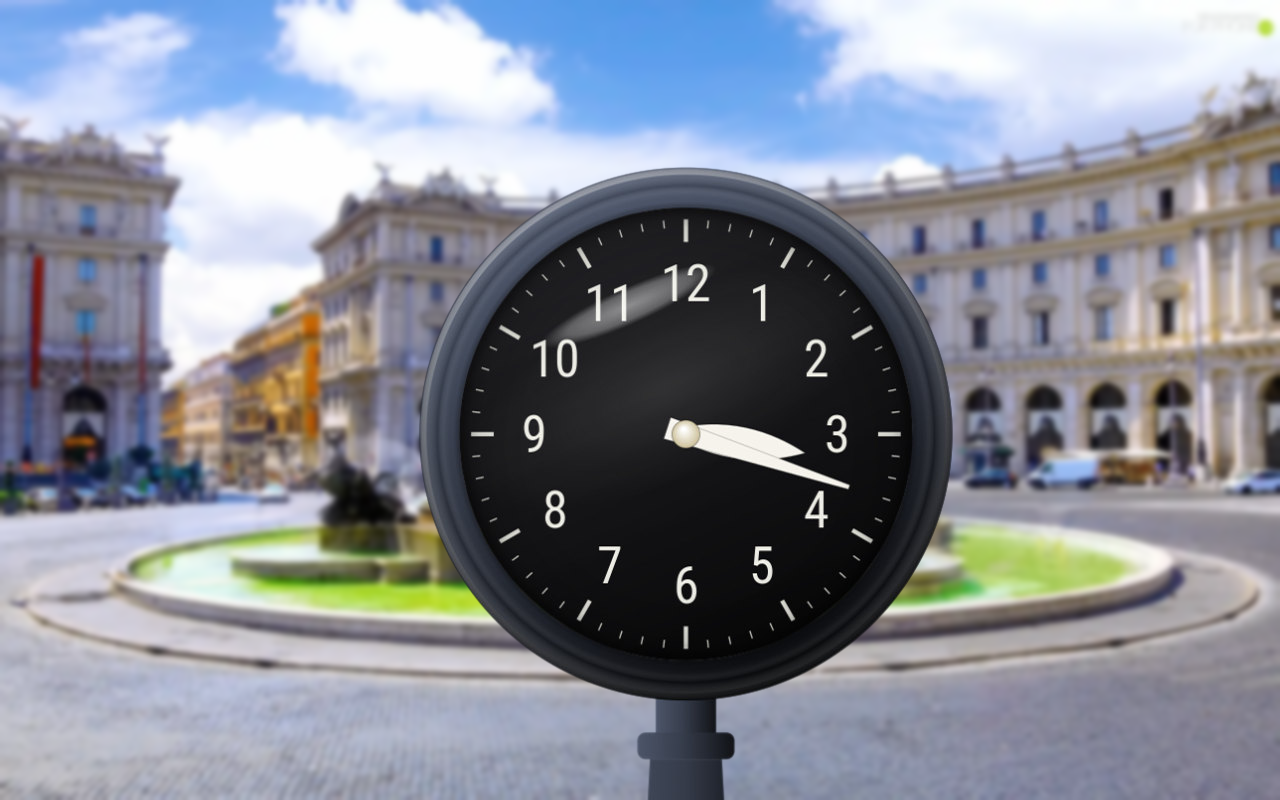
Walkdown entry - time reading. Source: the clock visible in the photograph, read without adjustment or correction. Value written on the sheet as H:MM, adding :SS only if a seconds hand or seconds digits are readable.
3:18
